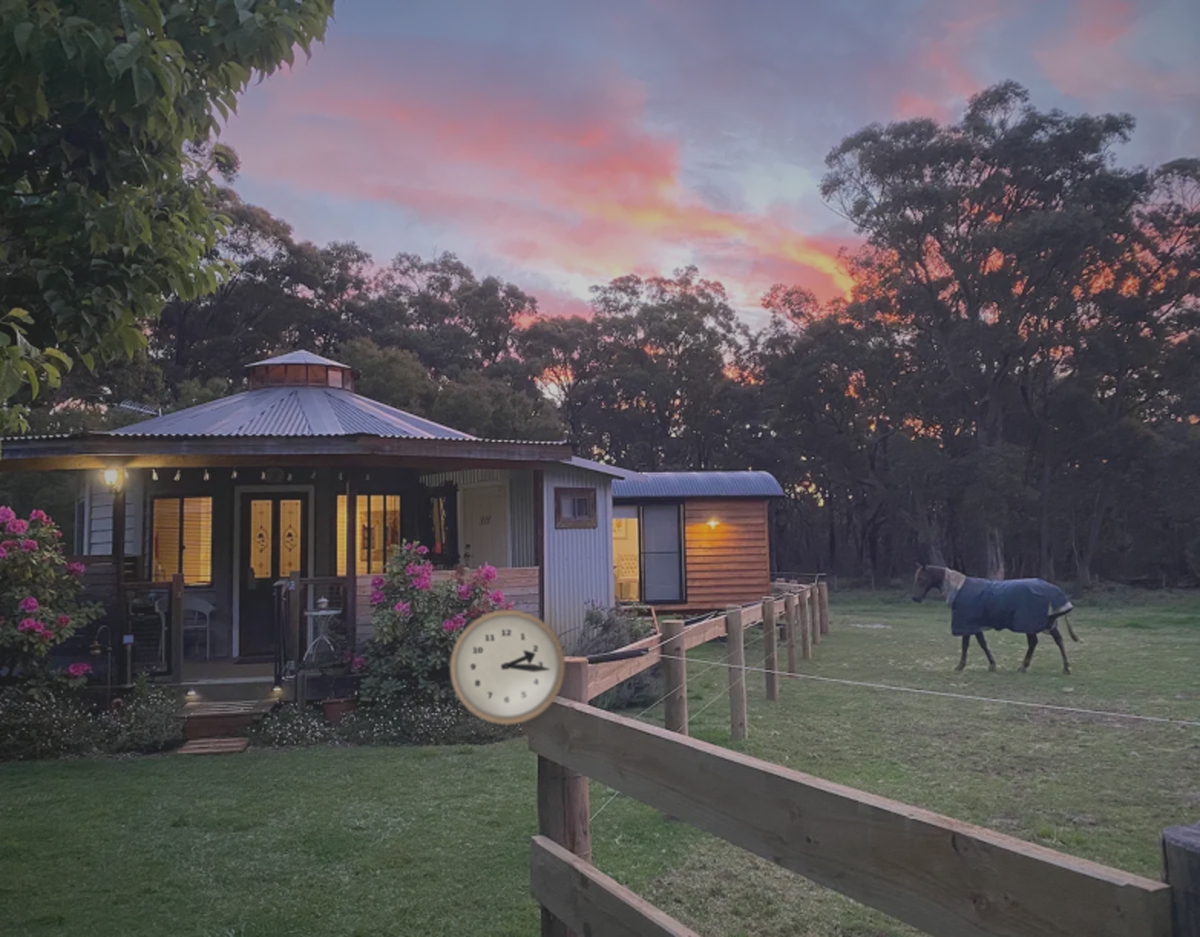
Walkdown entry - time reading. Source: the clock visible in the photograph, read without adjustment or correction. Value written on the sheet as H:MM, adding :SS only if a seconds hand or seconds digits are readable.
2:16
